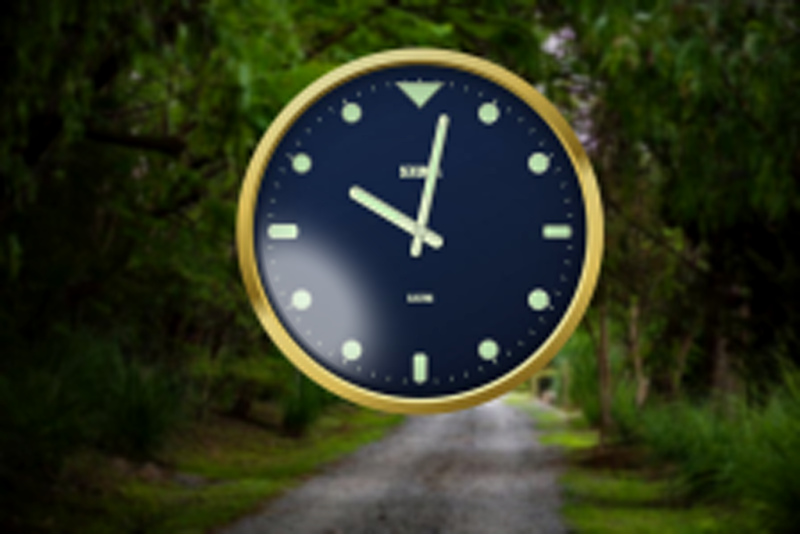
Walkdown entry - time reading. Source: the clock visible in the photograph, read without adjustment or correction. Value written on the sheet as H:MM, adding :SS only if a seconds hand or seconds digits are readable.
10:02
